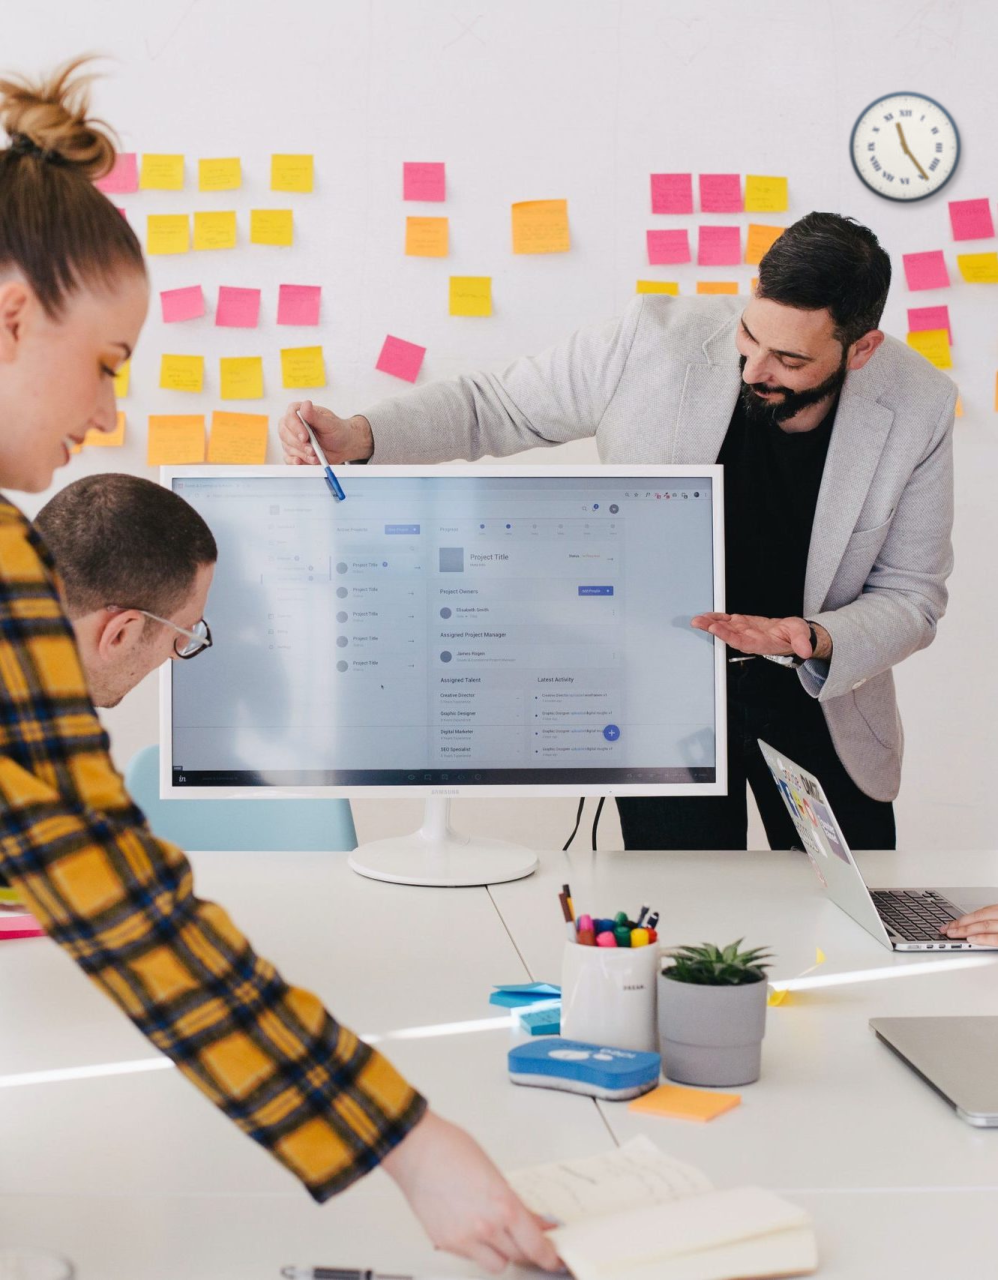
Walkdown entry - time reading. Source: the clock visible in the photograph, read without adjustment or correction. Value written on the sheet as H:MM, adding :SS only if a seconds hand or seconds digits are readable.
11:24
